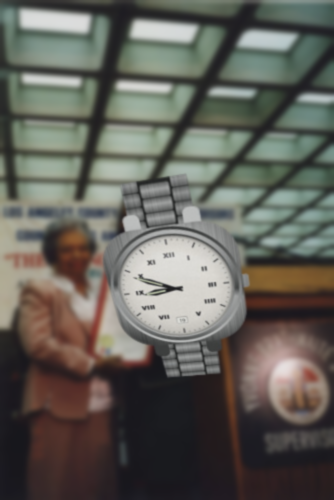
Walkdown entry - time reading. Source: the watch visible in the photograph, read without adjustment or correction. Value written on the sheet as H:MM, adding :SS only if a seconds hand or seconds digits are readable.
8:49
